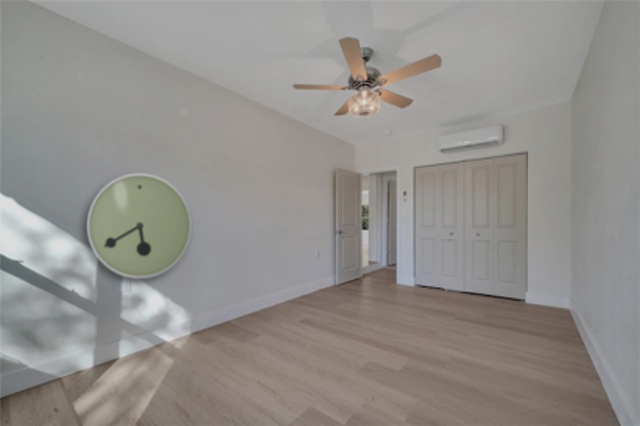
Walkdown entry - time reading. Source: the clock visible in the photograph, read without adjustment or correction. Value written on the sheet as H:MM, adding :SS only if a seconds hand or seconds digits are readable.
5:40
